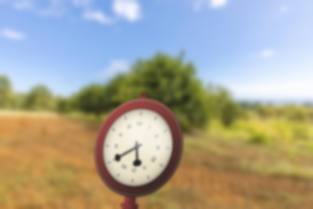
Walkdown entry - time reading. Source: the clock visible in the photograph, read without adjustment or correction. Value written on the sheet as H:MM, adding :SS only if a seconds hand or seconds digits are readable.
5:40
